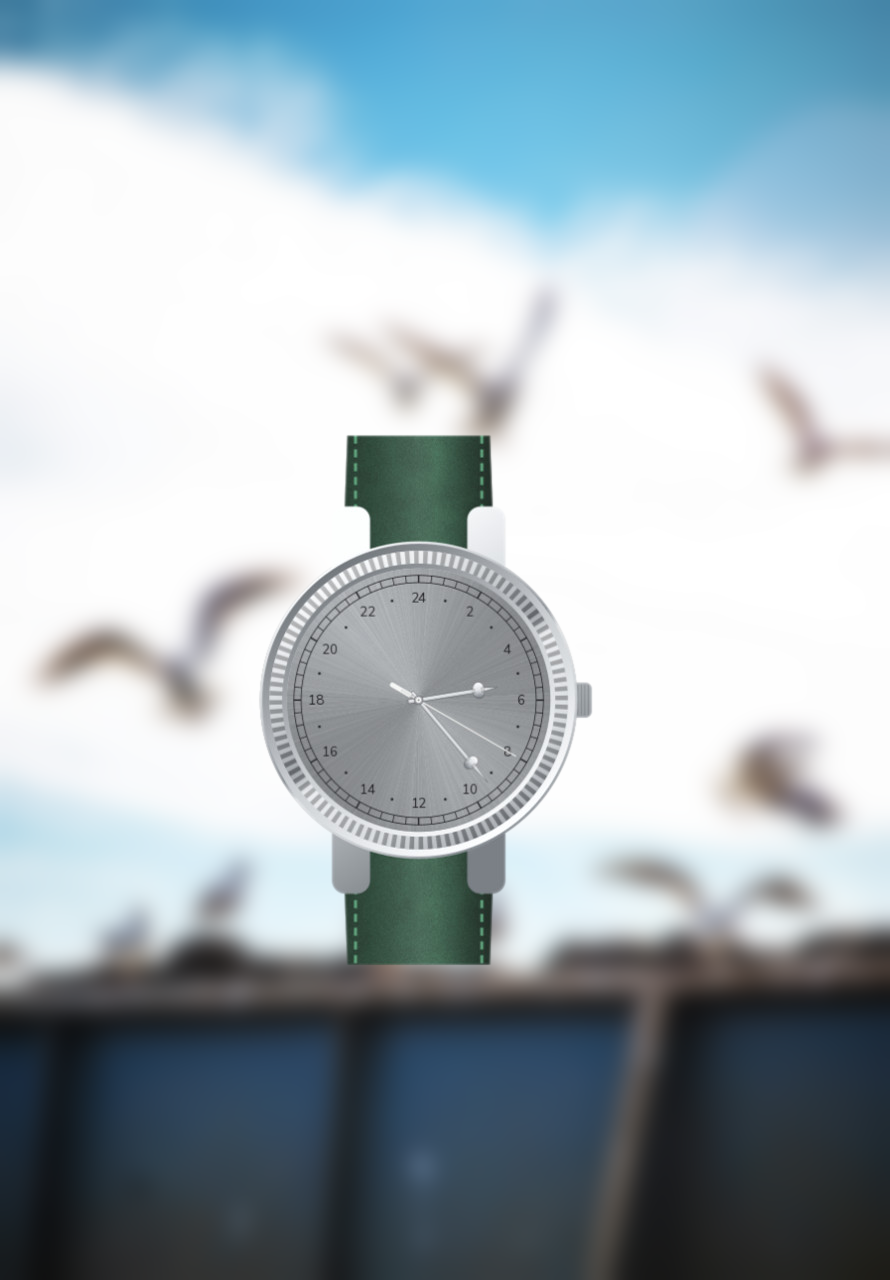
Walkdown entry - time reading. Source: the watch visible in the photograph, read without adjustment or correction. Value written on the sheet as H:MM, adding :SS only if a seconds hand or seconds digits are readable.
5:23:20
